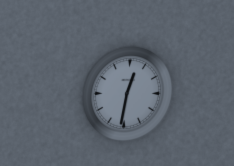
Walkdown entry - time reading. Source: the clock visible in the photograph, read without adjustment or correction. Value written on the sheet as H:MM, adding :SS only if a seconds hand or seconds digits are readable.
12:31
